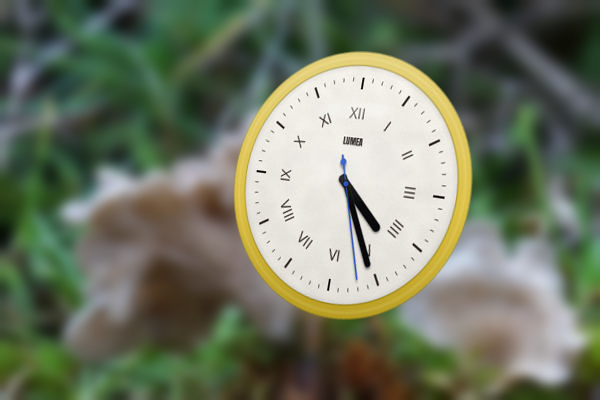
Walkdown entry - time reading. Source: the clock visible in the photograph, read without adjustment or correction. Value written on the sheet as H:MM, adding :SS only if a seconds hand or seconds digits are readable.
4:25:27
